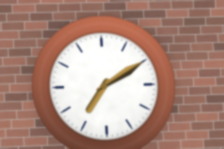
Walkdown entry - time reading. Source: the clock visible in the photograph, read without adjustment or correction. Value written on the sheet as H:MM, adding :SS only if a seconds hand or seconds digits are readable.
7:10
